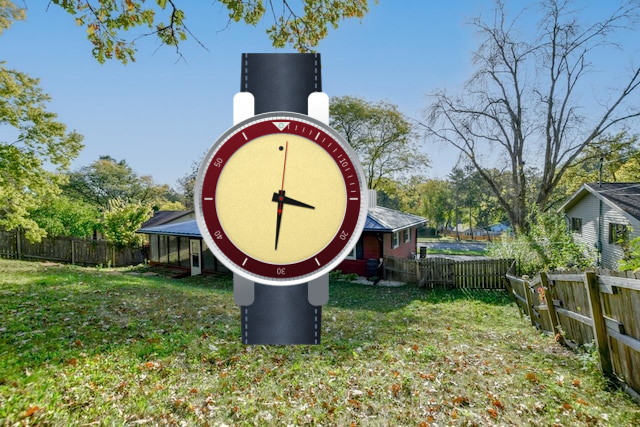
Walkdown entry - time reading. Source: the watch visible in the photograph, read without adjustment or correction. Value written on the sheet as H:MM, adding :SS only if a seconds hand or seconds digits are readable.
3:31:01
